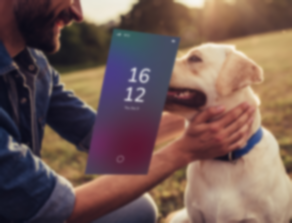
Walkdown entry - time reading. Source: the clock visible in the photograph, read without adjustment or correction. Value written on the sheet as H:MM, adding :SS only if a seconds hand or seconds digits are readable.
16:12
